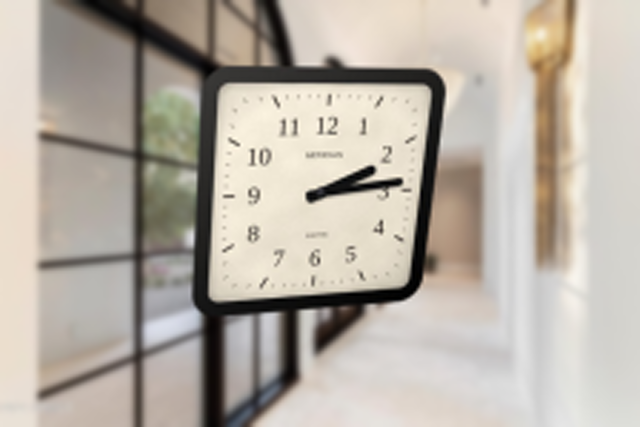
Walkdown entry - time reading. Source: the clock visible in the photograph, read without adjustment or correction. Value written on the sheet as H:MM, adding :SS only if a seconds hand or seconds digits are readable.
2:14
